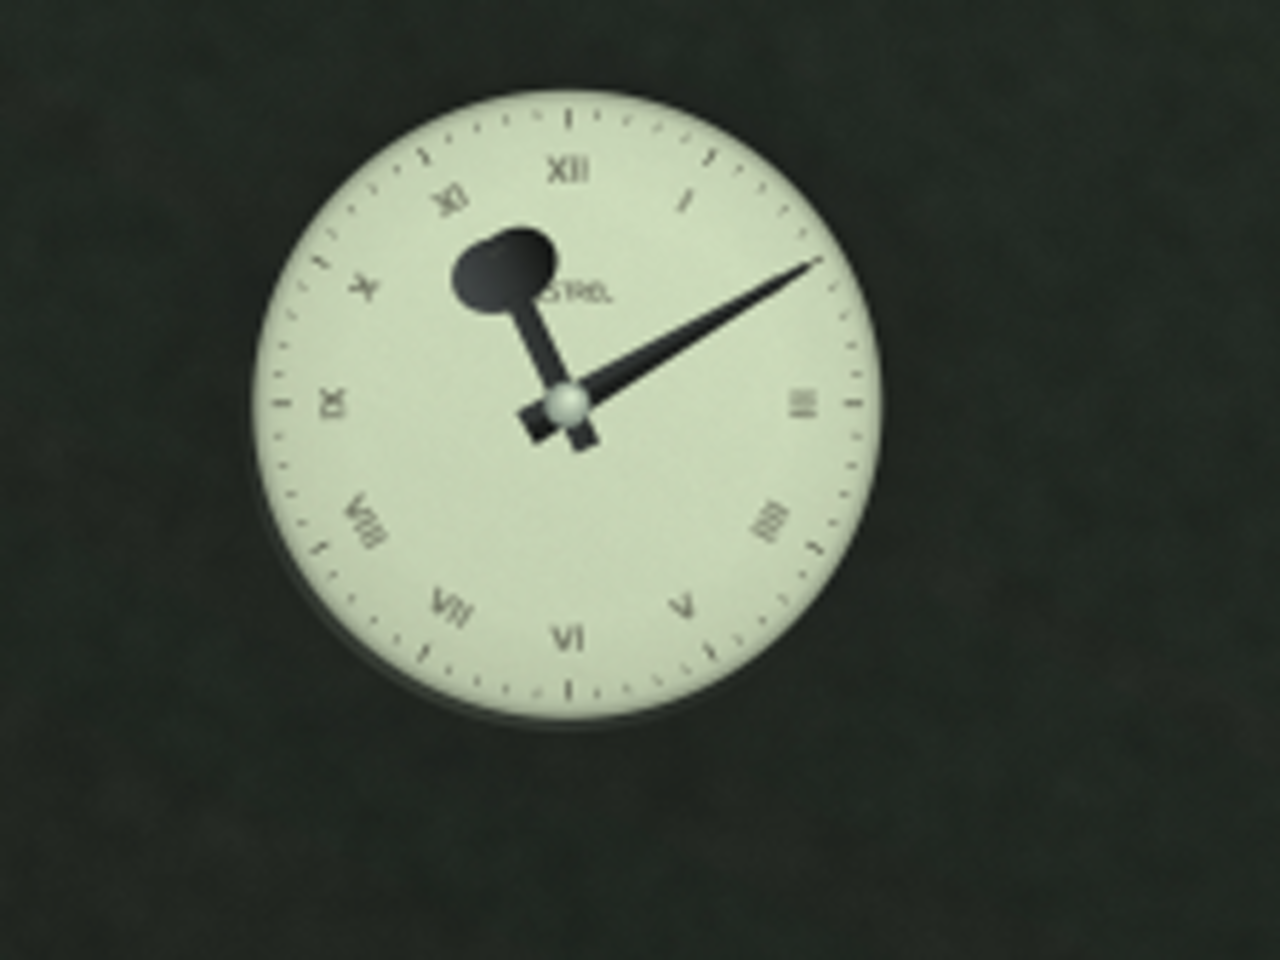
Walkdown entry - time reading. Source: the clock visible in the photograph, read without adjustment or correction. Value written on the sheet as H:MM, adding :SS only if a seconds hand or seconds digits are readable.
11:10
